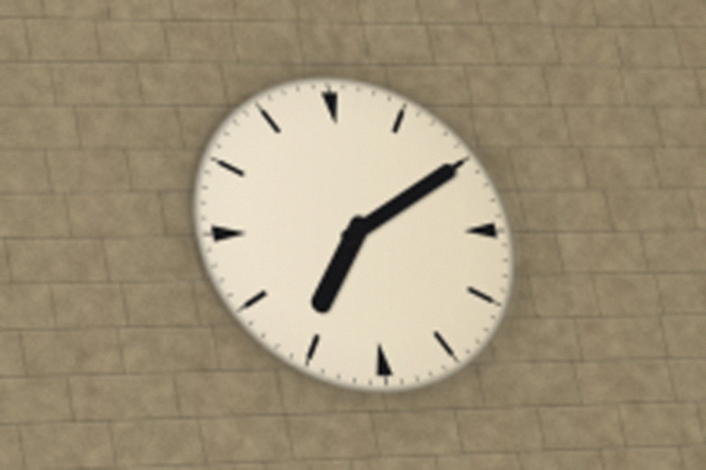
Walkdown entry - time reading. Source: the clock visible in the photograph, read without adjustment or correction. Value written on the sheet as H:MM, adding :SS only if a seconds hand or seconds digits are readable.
7:10
